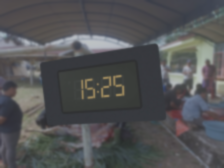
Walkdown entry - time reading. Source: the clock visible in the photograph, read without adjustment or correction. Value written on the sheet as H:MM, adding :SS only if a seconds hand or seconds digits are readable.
15:25
